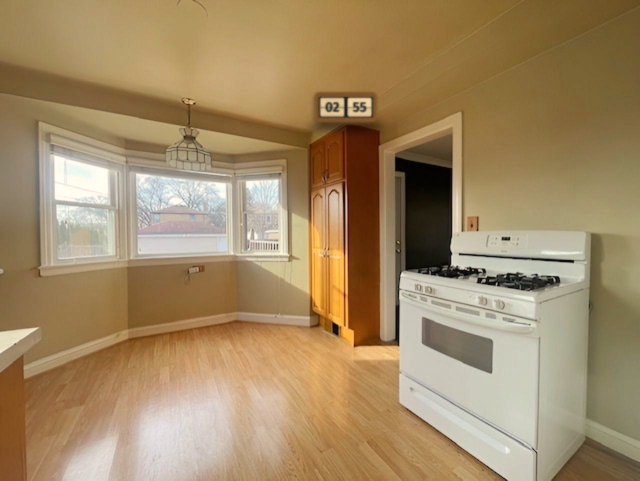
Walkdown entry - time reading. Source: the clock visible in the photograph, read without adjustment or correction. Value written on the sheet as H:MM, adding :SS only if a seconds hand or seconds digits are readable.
2:55
